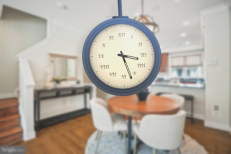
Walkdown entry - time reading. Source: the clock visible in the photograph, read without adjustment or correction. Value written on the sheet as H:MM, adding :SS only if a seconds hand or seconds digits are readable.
3:27
